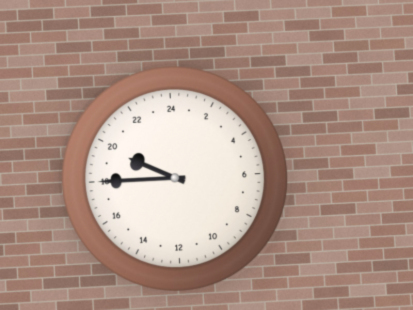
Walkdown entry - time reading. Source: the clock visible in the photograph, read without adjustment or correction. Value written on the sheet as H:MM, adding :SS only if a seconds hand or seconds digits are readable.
19:45
